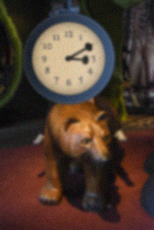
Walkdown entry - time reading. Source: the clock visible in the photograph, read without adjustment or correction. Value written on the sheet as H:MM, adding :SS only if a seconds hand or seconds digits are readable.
3:10
